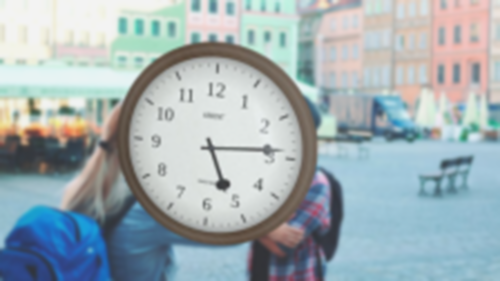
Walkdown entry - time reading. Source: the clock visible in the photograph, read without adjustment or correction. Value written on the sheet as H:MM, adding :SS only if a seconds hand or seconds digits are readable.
5:14
